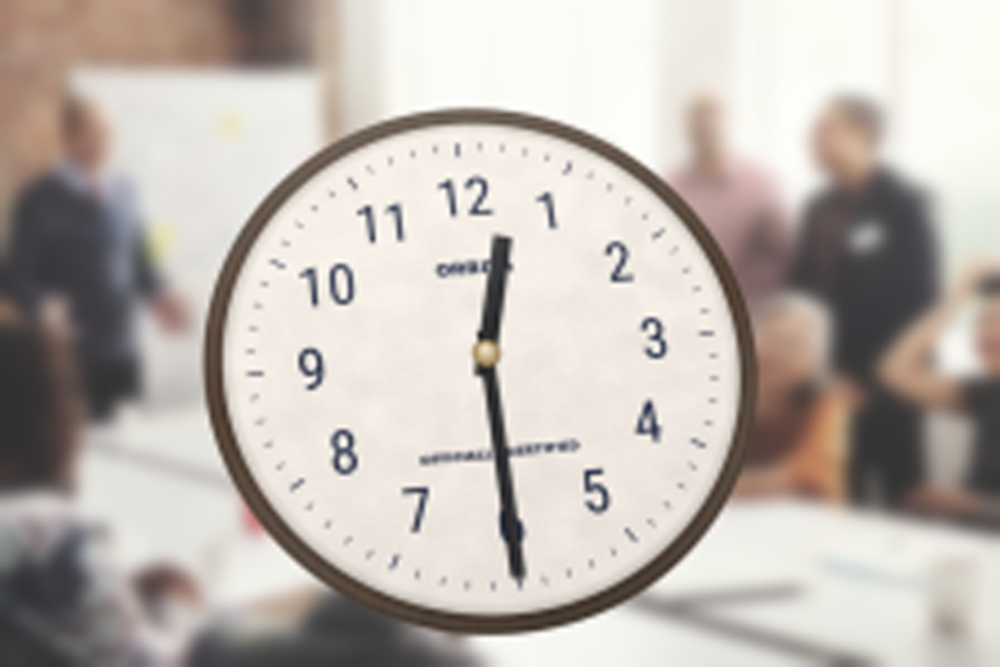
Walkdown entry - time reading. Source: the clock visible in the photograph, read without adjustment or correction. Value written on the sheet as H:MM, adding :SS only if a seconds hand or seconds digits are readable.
12:30
